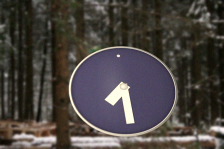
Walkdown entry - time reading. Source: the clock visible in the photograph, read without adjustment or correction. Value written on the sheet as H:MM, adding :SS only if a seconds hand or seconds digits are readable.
7:30
